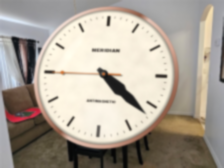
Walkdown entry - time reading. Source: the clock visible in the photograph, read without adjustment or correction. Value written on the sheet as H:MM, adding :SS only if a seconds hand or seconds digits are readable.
4:21:45
